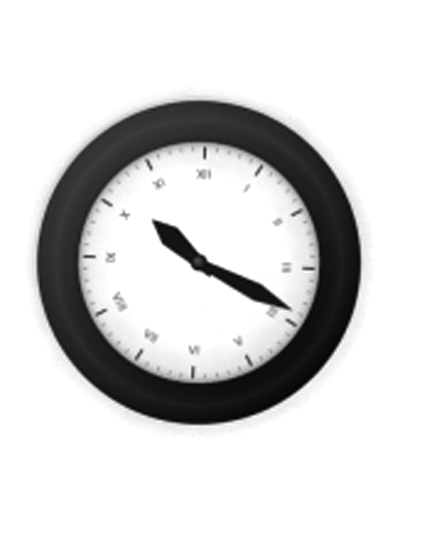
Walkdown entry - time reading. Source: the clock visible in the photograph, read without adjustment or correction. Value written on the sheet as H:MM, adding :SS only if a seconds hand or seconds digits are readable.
10:19
